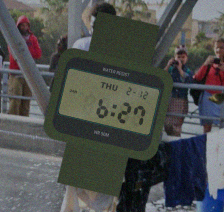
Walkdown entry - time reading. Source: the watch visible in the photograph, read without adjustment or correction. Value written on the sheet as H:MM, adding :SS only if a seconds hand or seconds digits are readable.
6:27
